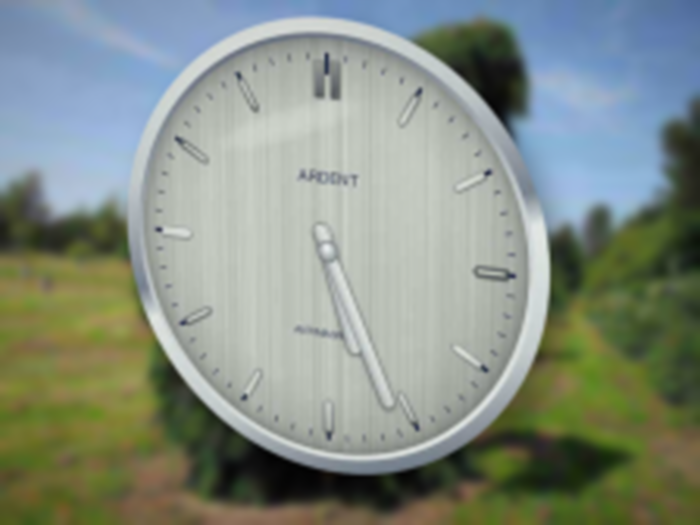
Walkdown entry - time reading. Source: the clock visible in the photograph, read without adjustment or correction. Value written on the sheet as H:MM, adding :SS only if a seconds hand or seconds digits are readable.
5:26
